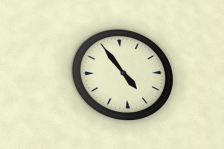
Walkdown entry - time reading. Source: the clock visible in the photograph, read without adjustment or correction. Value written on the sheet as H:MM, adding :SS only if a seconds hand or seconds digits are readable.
4:55
